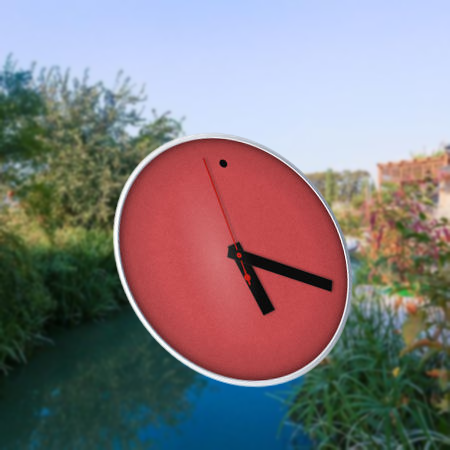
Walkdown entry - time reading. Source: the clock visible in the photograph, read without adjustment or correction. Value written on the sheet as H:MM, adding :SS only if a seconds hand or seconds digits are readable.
5:17:58
